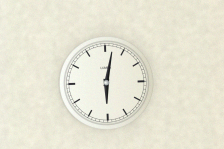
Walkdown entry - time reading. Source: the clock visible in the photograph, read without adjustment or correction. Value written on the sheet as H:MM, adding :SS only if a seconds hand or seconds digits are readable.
6:02
